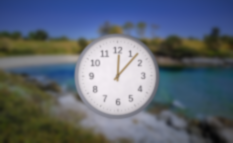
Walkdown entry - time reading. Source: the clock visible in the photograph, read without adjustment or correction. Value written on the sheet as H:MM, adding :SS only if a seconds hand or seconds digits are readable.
12:07
